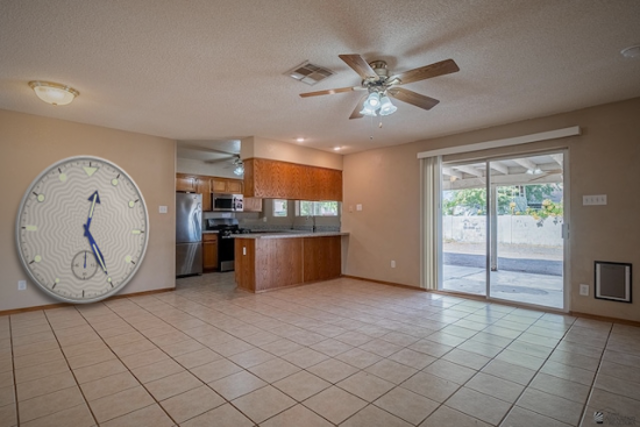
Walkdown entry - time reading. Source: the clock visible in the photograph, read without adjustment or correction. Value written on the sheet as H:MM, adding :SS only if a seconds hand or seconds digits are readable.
12:25
